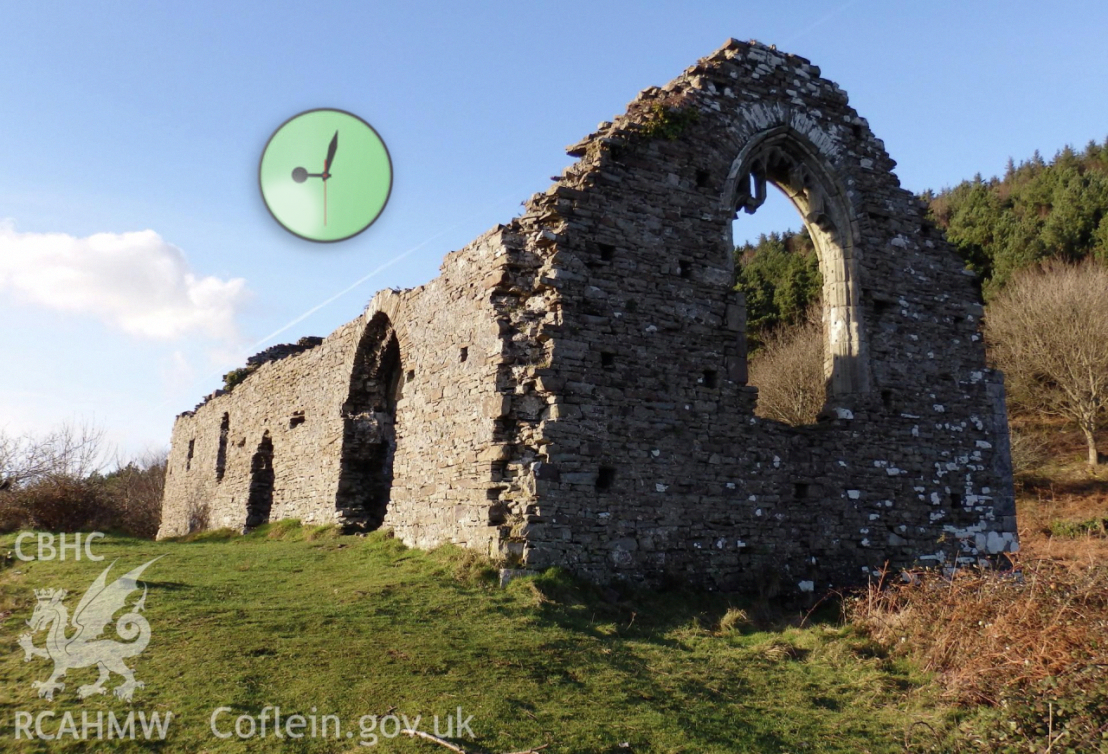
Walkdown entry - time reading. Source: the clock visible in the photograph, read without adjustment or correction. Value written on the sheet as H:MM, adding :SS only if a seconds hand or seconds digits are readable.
9:02:30
